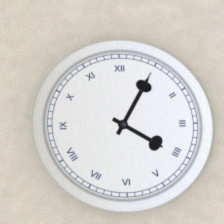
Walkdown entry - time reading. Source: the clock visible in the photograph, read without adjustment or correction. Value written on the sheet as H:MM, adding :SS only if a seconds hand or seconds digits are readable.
4:05
